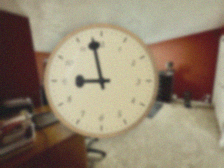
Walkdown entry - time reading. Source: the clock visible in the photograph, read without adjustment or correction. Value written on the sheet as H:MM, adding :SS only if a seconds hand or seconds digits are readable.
8:58
